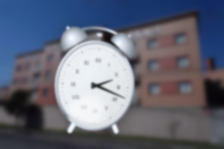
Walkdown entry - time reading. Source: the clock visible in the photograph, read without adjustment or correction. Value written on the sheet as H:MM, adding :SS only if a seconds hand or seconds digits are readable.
2:18
